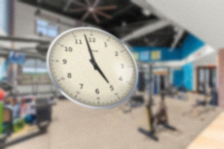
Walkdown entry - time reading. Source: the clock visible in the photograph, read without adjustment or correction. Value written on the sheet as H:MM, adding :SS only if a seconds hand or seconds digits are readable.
4:58
